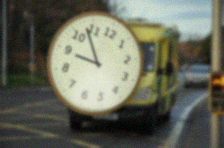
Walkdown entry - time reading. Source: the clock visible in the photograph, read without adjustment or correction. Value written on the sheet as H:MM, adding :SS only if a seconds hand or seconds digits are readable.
8:53
